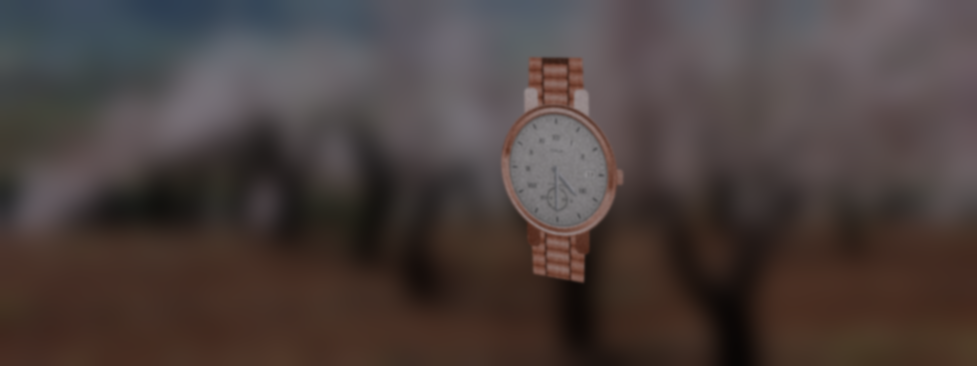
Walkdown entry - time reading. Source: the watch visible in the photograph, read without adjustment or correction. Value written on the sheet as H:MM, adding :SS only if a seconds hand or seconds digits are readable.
4:30
